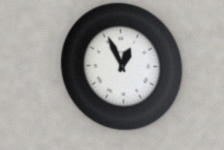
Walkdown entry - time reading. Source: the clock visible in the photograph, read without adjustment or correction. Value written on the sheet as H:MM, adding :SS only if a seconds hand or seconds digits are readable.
12:56
